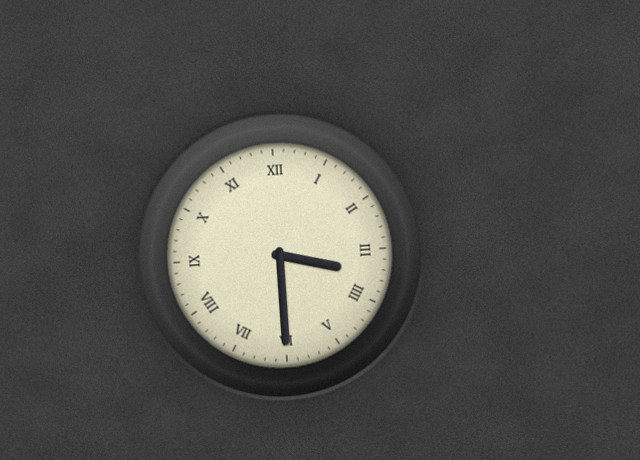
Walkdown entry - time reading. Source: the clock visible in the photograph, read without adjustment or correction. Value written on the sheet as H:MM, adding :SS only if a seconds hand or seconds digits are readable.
3:30
